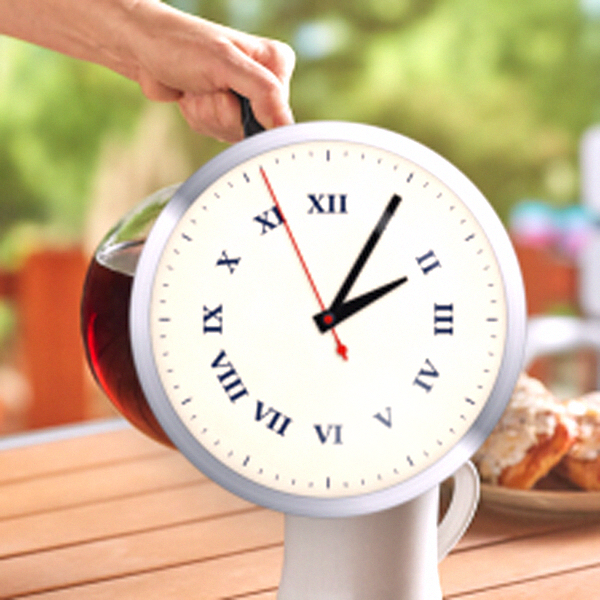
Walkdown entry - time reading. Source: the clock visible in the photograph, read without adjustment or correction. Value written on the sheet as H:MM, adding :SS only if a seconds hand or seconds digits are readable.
2:04:56
